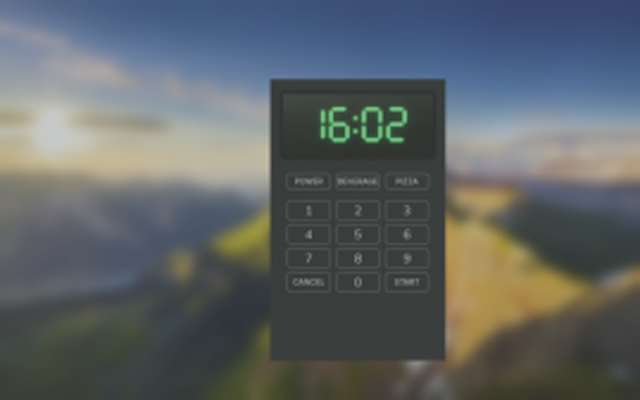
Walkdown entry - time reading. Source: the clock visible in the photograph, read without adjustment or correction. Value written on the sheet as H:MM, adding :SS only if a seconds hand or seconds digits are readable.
16:02
